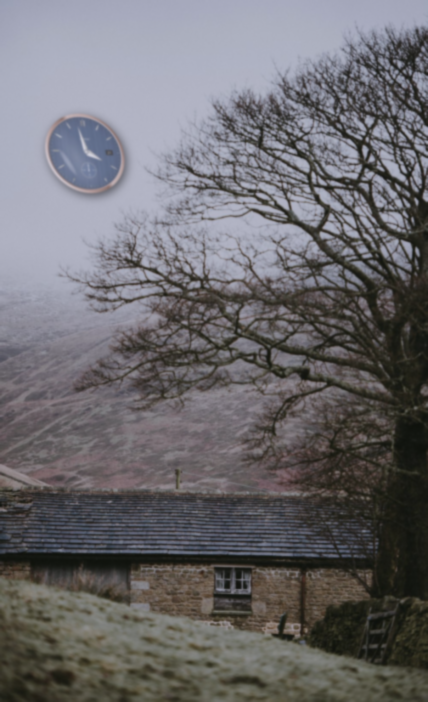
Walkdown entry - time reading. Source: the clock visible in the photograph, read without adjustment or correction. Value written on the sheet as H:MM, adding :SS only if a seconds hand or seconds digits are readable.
3:58
